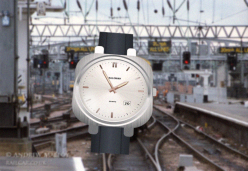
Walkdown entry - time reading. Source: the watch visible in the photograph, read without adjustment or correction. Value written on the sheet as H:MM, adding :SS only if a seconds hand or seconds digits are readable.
1:55
